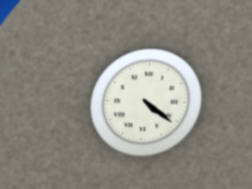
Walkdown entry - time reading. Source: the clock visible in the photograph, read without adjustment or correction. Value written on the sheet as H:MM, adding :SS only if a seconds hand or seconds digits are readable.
4:21
